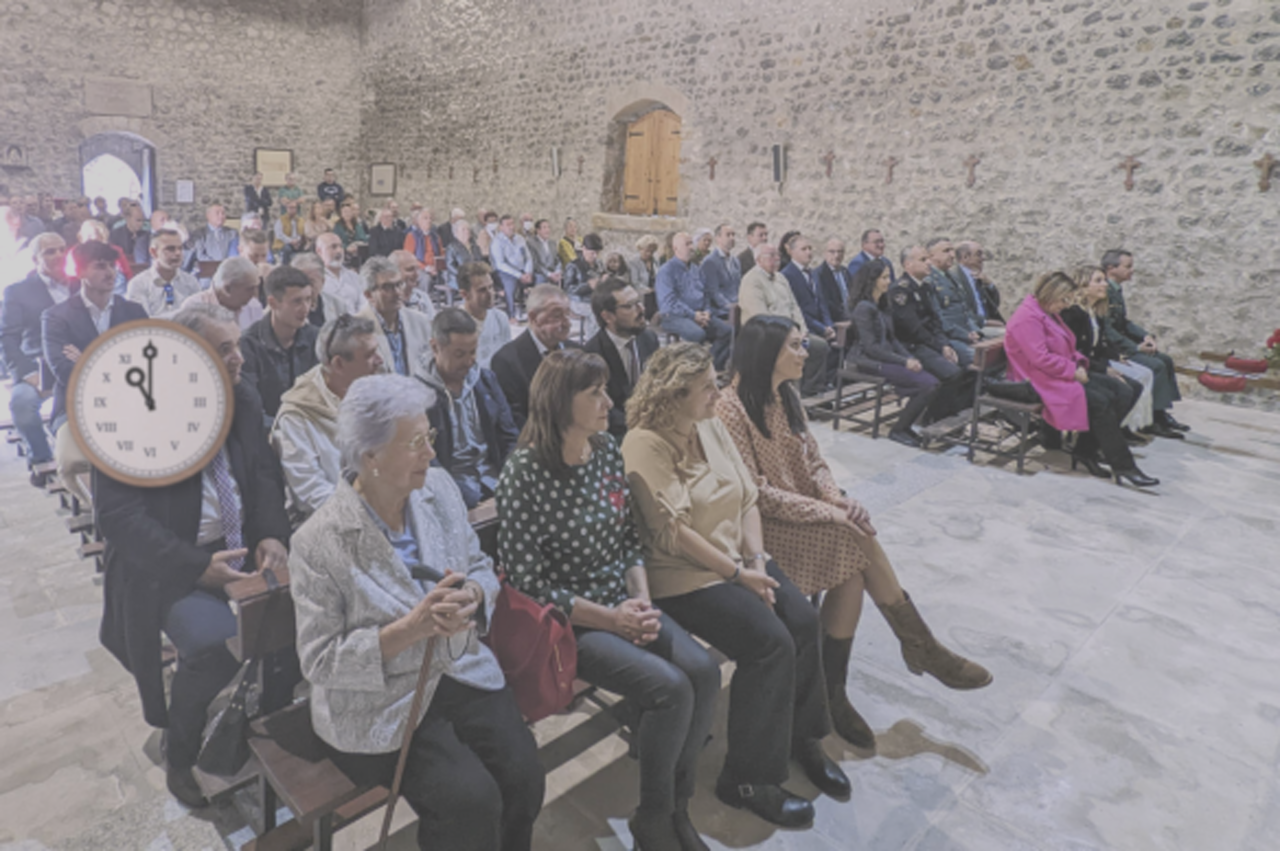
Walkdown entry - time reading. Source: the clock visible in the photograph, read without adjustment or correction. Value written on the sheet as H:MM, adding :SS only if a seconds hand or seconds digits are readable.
11:00
